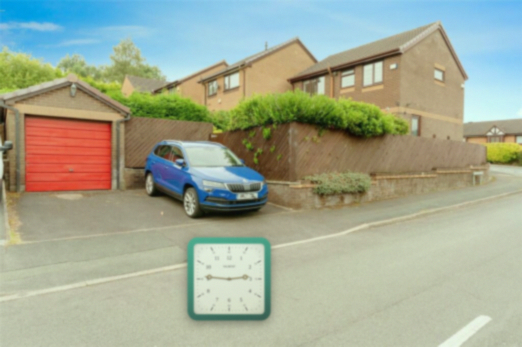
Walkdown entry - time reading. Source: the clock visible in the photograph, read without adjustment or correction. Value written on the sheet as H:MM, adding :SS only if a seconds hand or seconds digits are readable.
2:46
